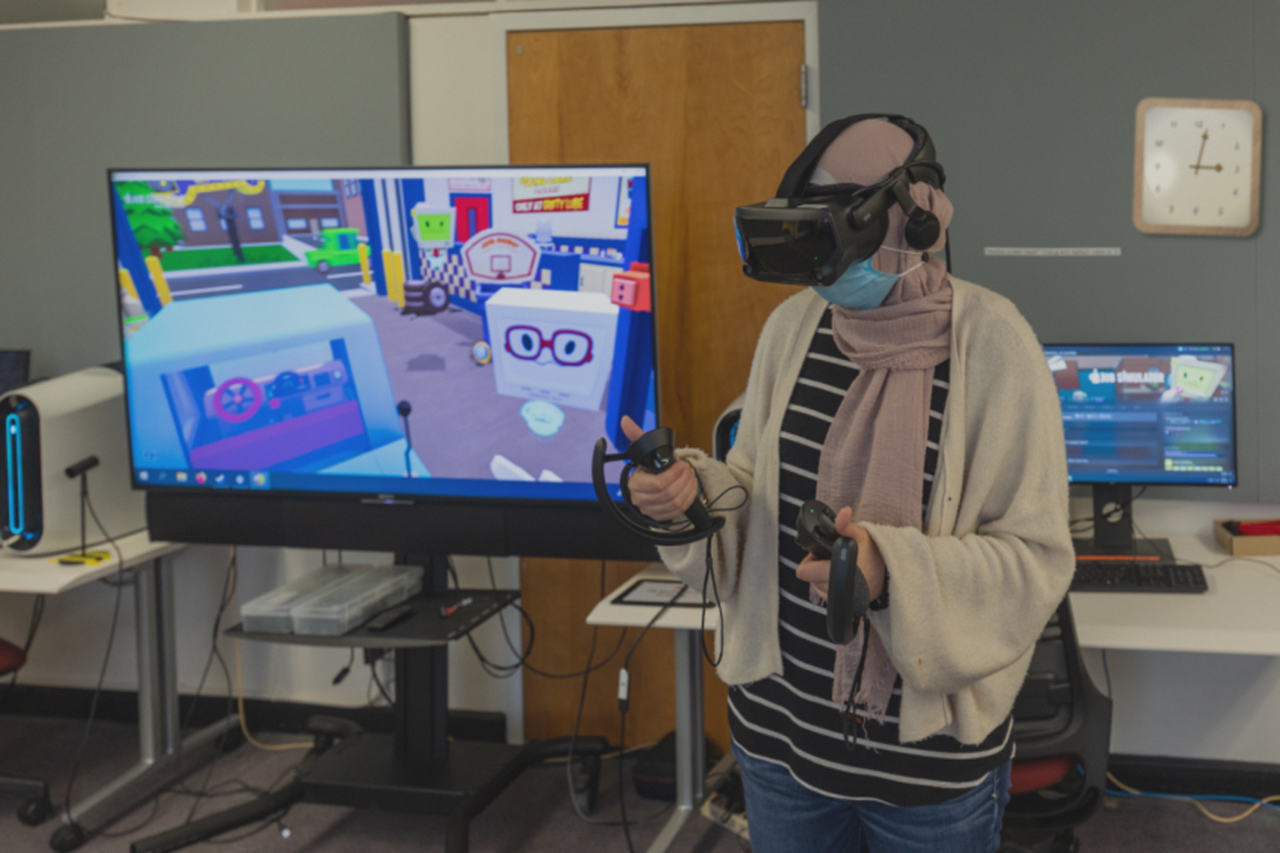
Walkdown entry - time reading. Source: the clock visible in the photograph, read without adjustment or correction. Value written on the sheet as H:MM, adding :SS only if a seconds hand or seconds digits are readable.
3:02
